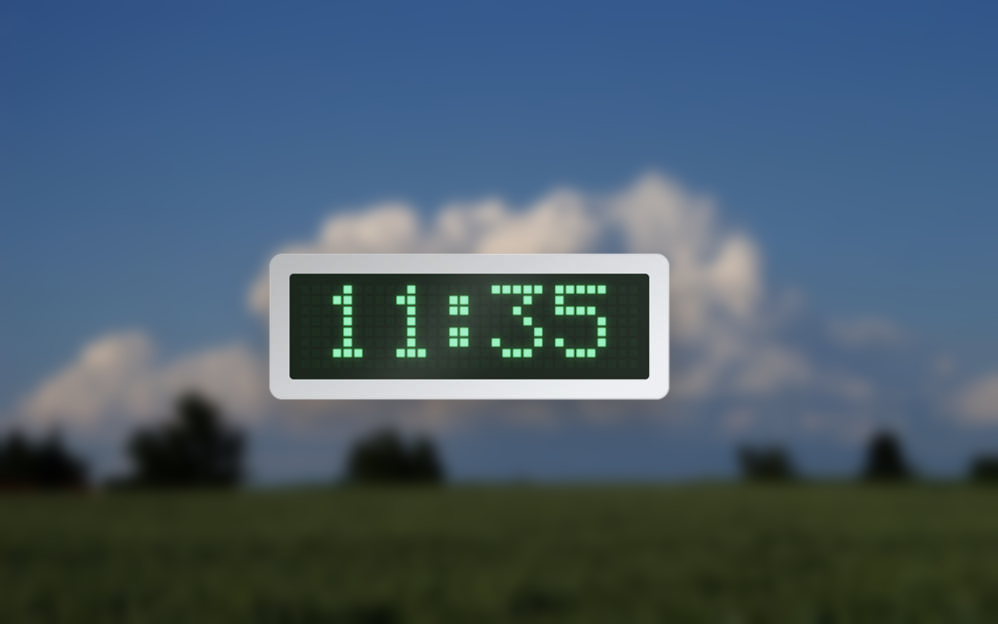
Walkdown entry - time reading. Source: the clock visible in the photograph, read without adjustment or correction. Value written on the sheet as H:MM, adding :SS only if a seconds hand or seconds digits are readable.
11:35
